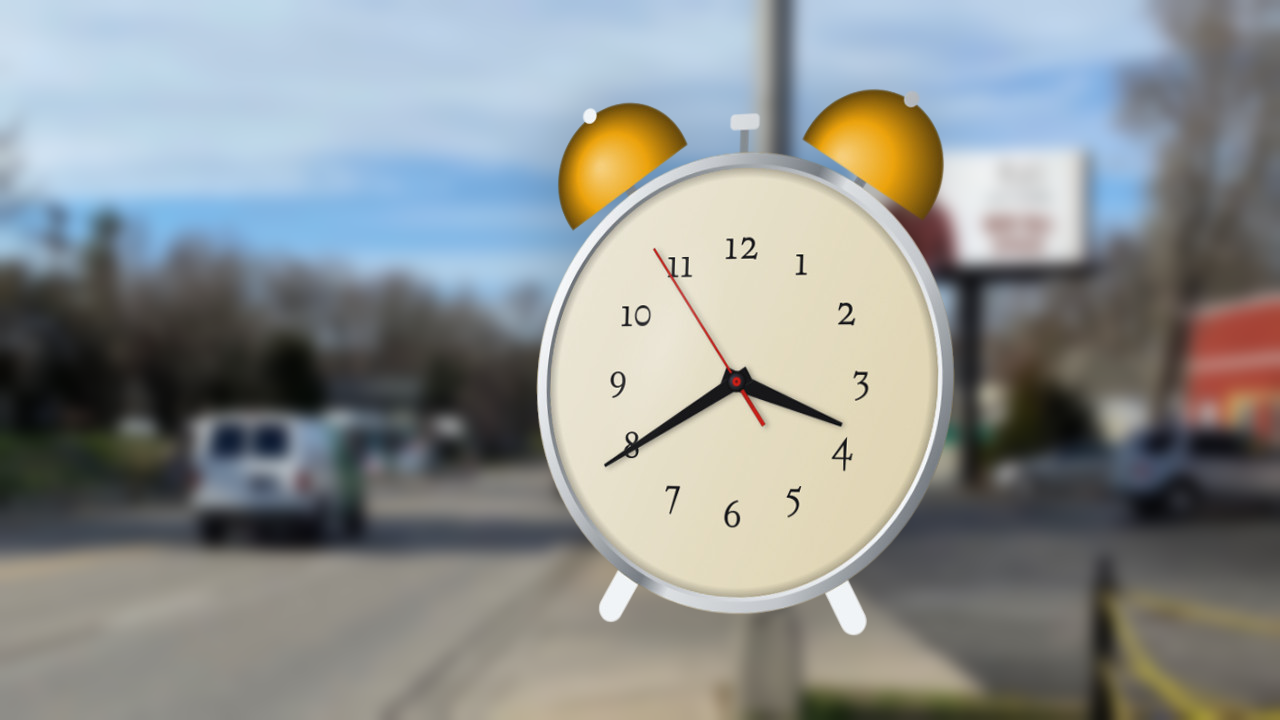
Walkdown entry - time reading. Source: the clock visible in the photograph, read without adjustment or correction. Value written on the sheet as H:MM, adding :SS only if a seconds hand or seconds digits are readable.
3:39:54
